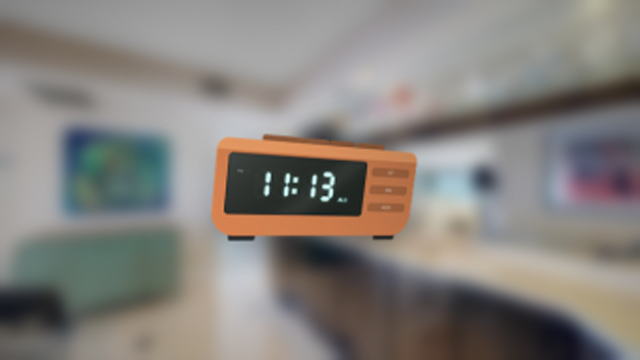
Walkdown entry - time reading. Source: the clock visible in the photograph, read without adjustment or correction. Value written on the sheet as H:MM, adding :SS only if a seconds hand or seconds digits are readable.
11:13
